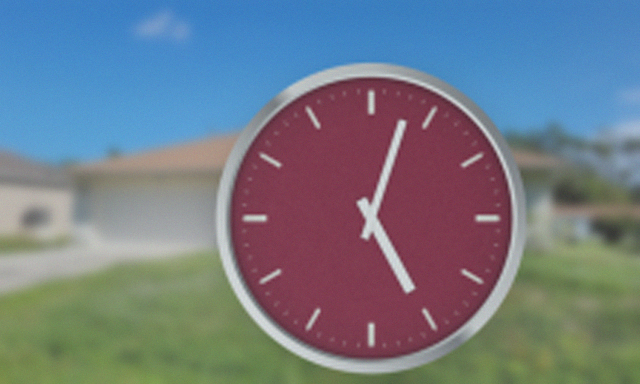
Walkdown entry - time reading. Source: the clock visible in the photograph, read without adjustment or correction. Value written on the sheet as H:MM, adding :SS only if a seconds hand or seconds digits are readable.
5:03
